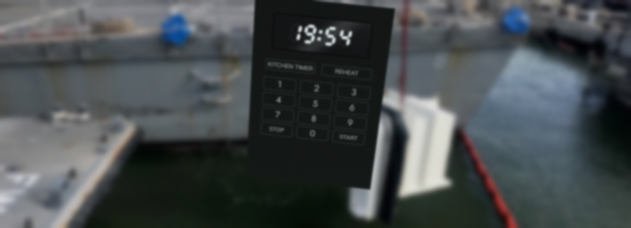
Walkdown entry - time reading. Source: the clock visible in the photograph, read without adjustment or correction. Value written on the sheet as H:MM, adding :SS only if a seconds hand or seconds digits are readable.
19:54
